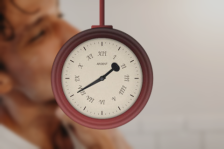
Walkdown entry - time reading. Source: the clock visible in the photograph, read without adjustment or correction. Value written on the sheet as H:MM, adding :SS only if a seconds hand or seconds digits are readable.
1:40
